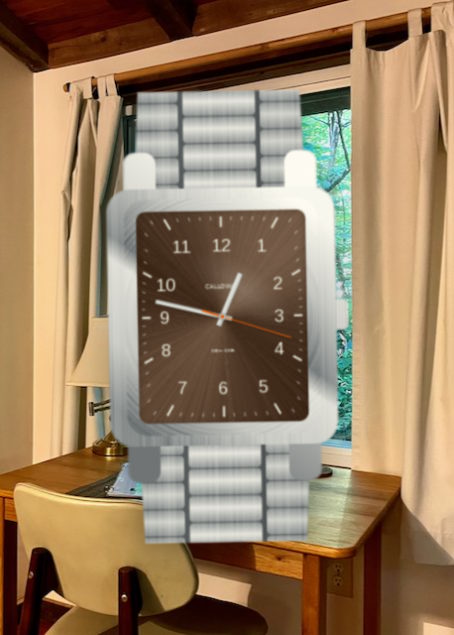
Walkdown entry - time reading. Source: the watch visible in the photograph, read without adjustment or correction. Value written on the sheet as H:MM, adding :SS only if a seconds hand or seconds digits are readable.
12:47:18
